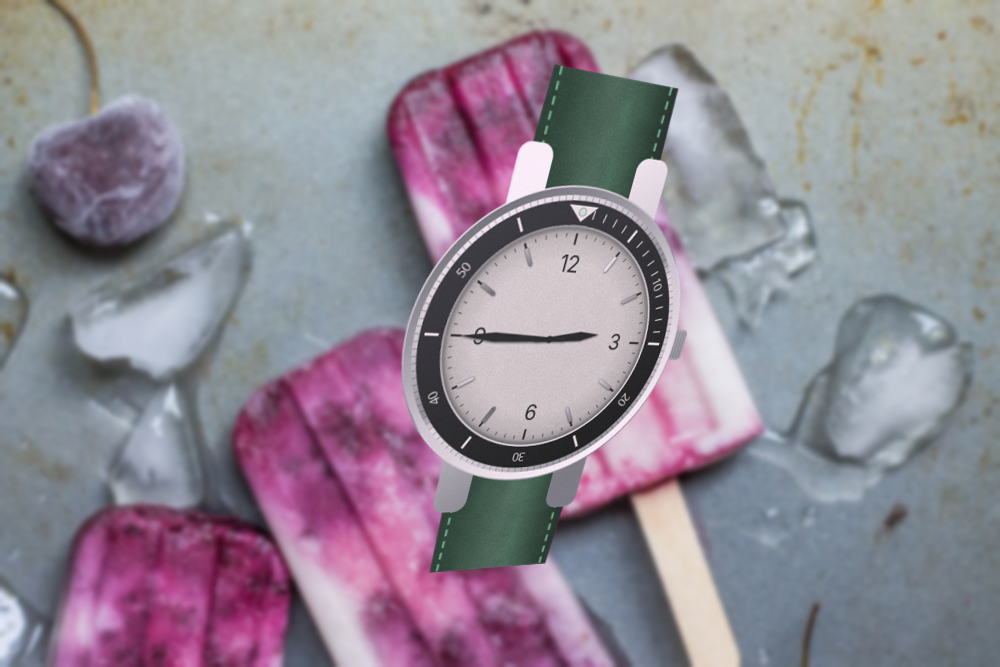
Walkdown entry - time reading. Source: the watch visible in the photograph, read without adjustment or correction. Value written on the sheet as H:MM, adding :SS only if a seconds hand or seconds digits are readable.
2:45
